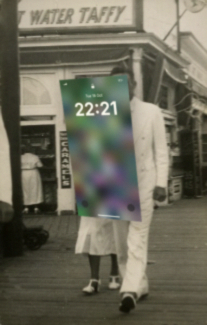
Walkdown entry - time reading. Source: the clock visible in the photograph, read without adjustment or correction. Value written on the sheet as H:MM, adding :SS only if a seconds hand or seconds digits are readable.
22:21
